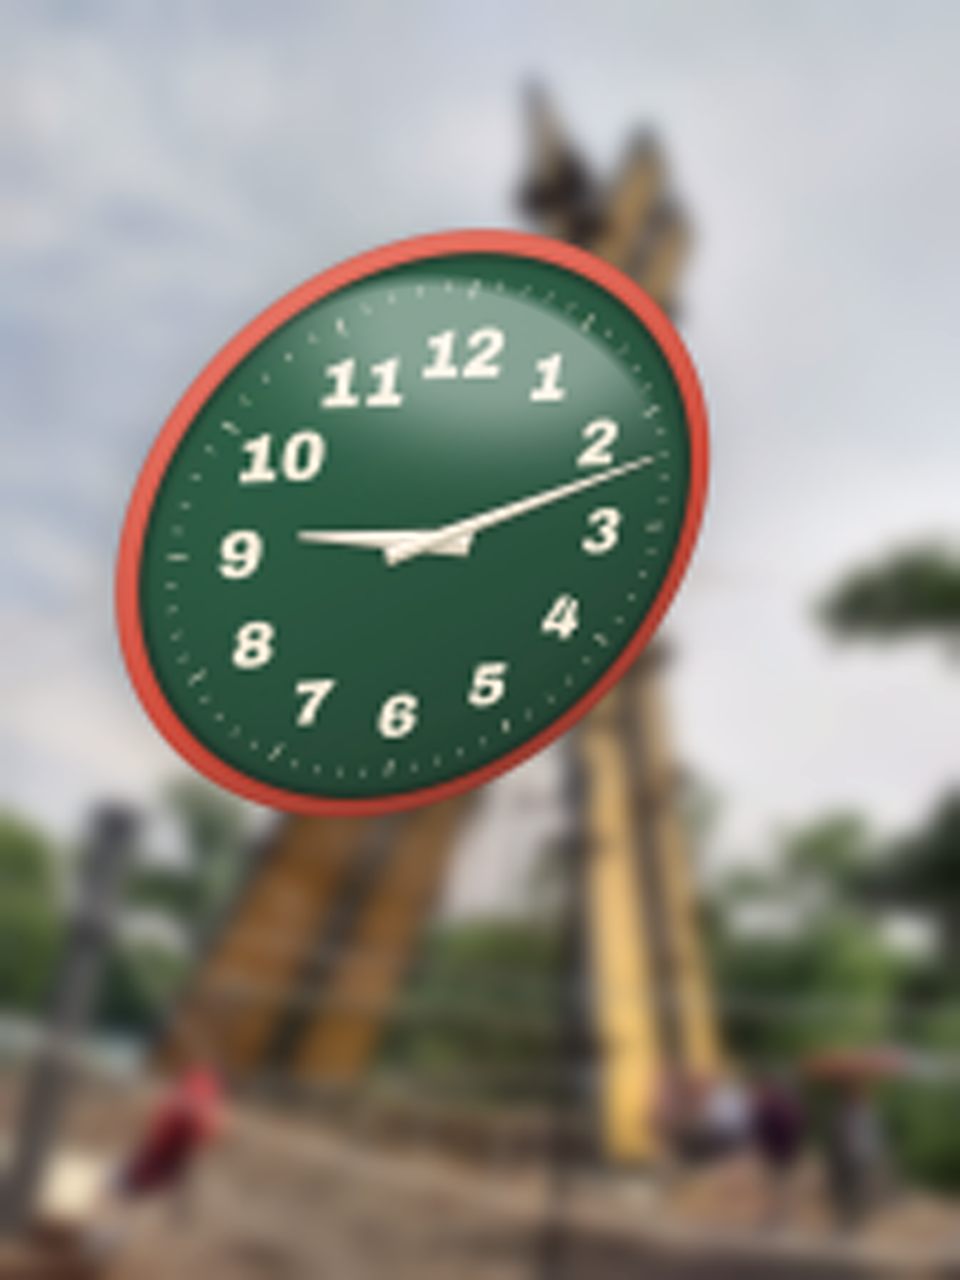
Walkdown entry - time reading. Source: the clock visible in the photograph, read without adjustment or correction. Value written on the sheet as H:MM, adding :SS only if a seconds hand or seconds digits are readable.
9:12
